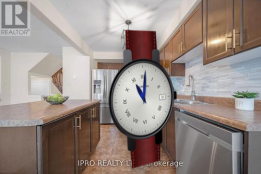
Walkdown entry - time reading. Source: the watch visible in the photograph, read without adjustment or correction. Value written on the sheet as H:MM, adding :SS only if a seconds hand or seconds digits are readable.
11:01
